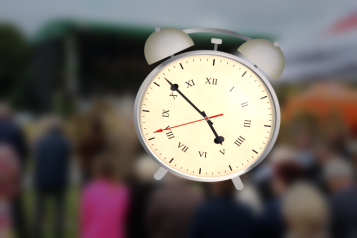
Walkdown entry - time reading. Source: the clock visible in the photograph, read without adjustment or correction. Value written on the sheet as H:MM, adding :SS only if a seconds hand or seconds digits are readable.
4:51:41
